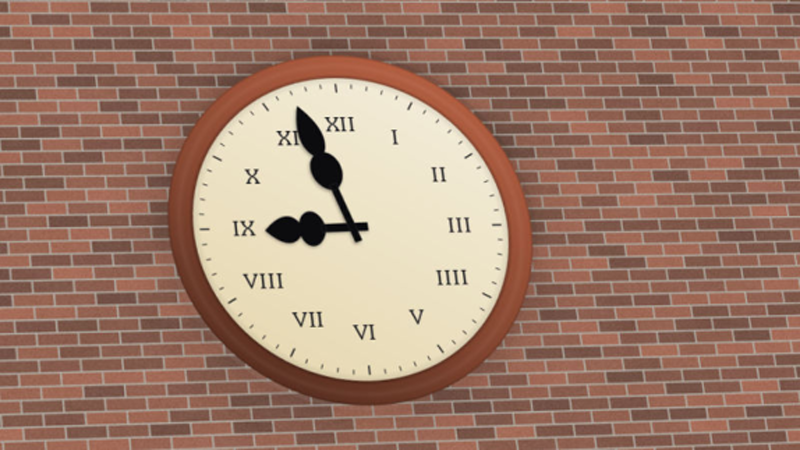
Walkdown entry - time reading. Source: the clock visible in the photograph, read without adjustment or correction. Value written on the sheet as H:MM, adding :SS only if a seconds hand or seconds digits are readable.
8:57
